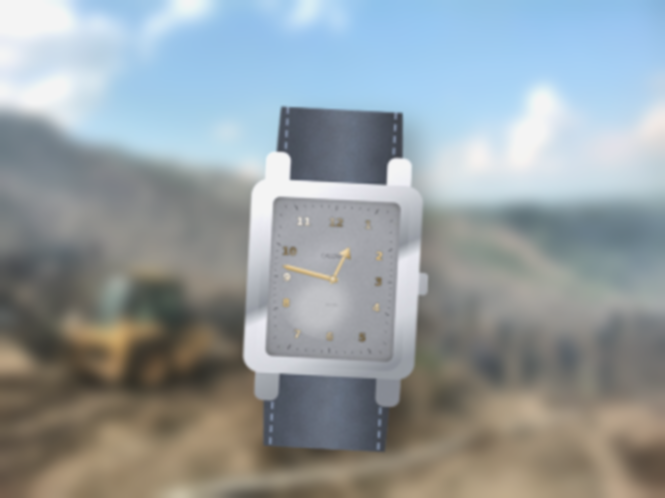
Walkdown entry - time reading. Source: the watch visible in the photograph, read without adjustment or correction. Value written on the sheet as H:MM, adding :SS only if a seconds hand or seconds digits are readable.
12:47
